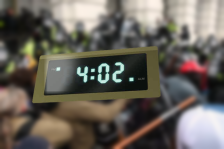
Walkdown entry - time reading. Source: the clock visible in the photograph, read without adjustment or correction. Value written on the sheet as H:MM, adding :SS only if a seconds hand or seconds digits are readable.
4:02
